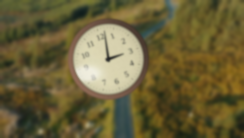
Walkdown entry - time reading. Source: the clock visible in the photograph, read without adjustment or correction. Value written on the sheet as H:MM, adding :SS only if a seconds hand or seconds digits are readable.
3:02
